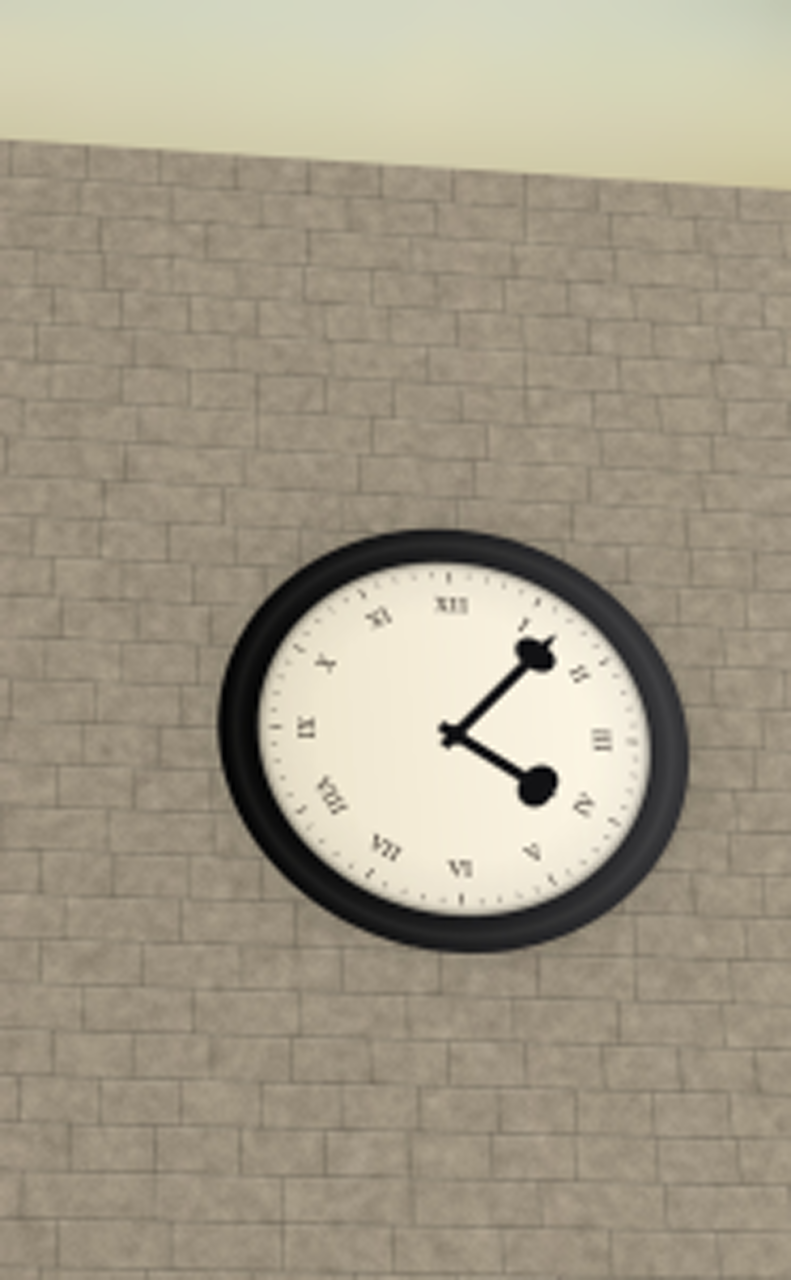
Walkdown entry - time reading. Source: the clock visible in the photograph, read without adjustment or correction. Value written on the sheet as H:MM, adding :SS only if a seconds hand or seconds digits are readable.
4:07
